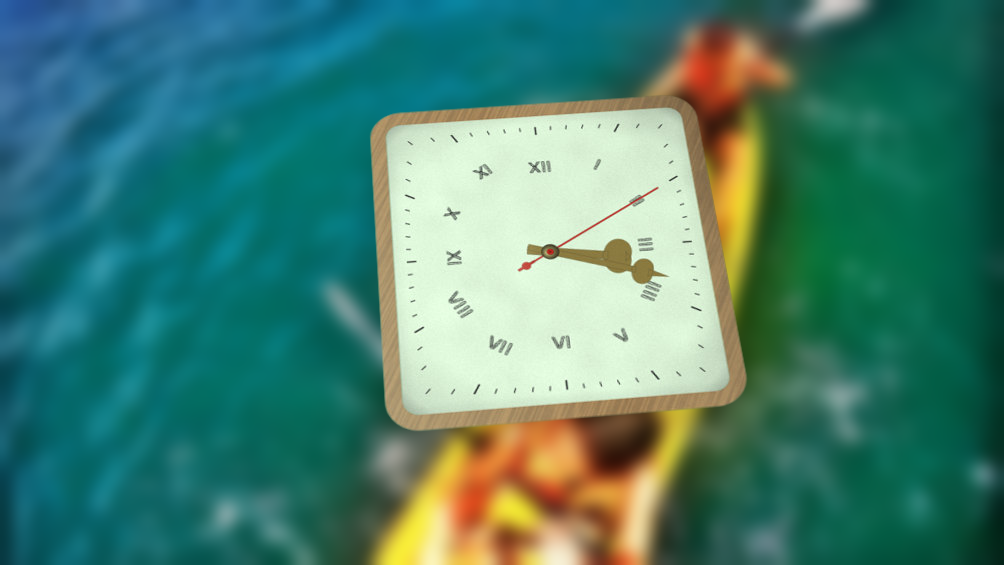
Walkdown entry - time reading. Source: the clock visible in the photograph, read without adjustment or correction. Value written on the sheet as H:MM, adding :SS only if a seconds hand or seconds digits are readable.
3:18:10
